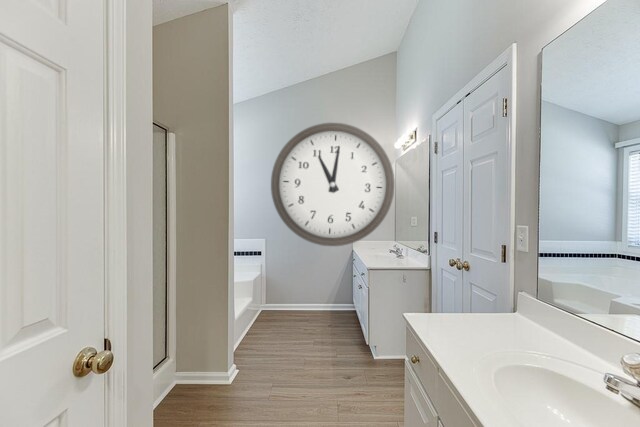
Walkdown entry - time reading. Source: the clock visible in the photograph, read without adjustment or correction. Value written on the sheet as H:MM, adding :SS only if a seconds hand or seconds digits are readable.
11:01
